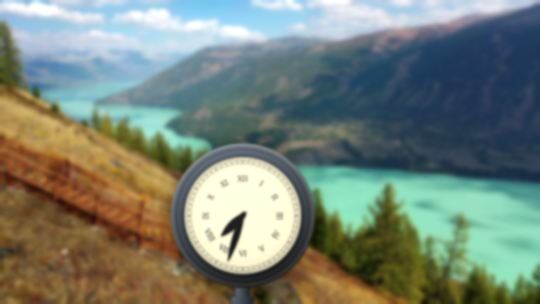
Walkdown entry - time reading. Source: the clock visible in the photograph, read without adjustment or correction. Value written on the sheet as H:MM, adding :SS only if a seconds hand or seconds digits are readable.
7:33
